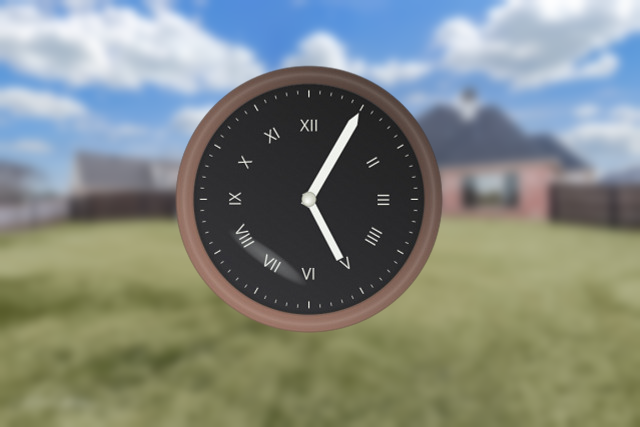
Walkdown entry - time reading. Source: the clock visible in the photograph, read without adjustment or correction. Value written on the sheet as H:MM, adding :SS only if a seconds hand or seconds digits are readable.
5:05
